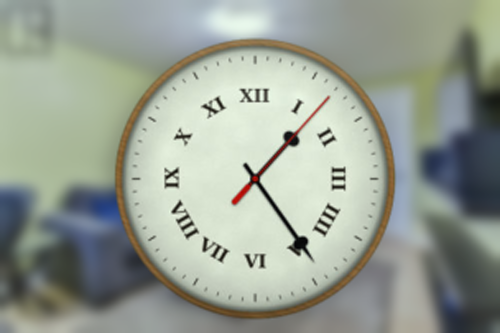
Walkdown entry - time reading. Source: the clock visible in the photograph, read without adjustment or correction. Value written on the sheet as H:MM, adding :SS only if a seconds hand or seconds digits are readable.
1:24:07
